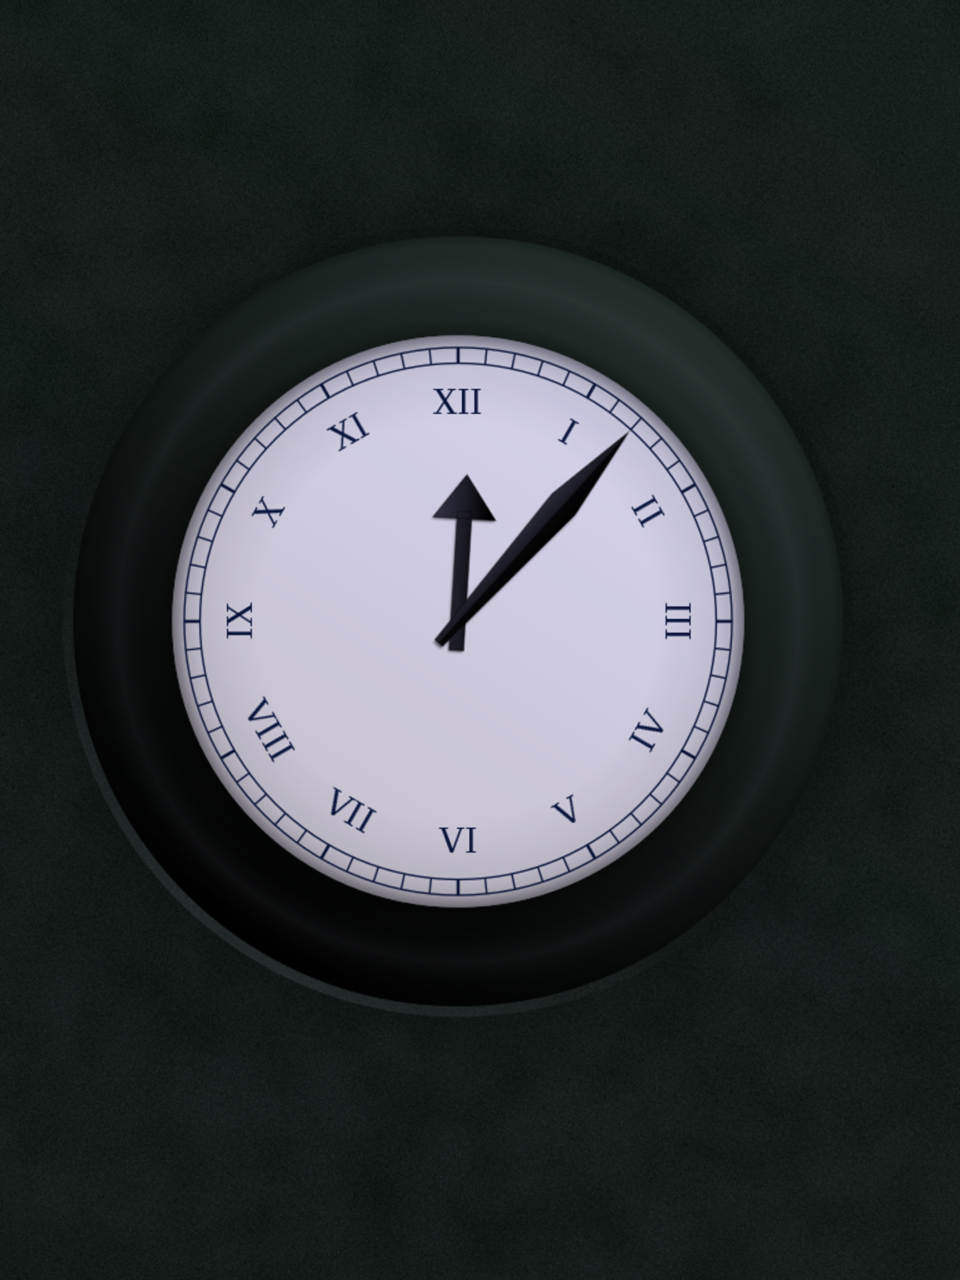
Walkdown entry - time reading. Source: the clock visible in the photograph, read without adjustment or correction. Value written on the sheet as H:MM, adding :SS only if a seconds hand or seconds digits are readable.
12:07
